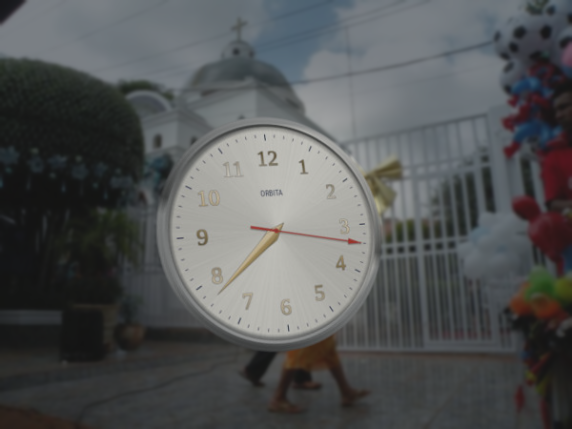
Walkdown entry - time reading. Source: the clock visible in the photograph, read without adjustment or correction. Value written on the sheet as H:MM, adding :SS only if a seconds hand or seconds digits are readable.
7:38:17
